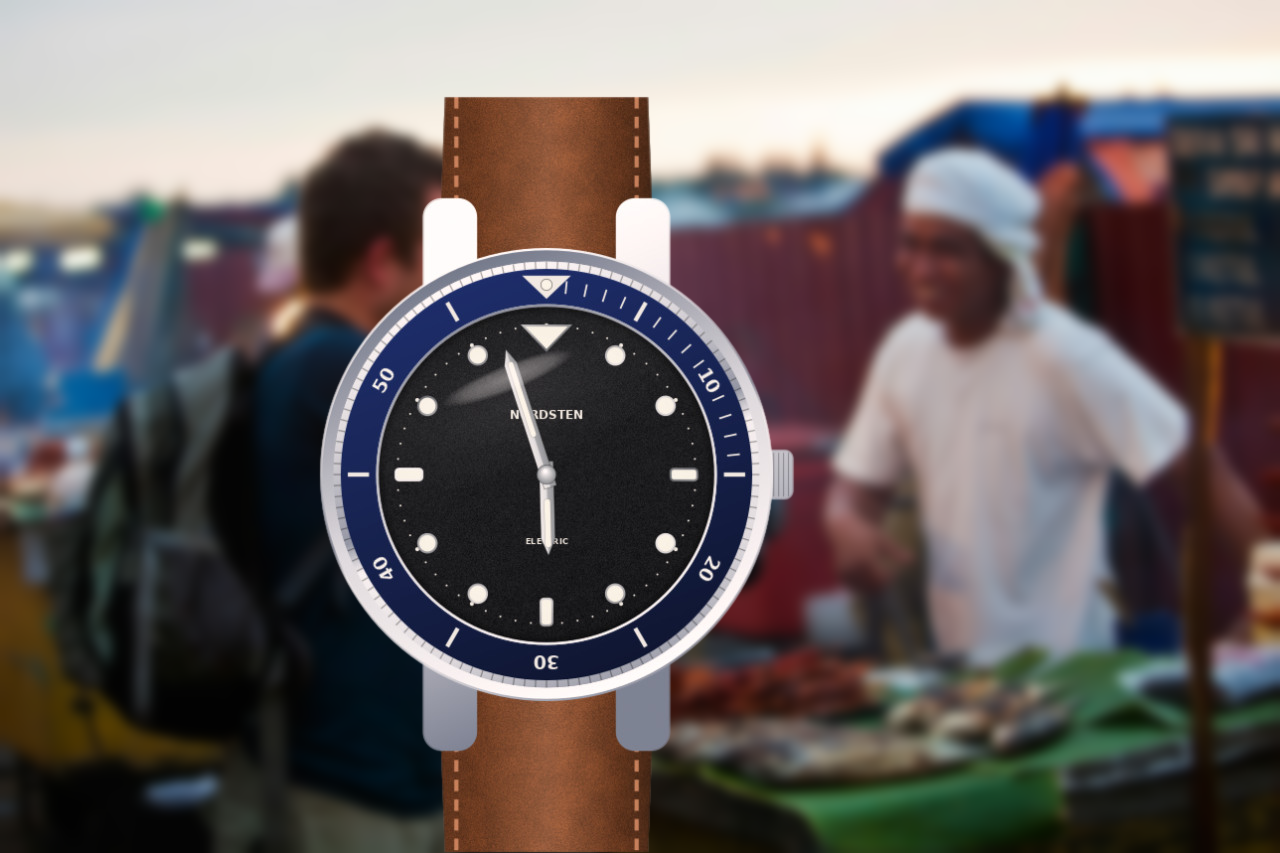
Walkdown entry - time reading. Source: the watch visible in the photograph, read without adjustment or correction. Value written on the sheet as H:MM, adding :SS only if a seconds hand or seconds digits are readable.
5:57
